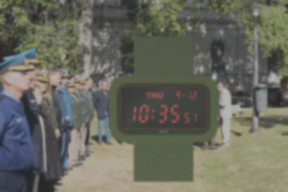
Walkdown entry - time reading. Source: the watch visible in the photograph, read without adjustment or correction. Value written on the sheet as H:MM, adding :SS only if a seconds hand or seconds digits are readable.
10:35
